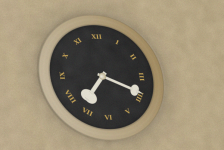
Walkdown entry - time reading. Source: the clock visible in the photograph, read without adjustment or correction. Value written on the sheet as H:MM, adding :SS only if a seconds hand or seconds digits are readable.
7:19
